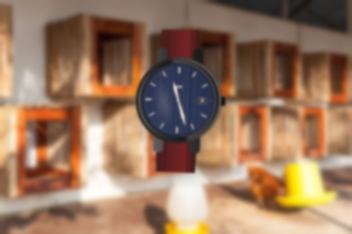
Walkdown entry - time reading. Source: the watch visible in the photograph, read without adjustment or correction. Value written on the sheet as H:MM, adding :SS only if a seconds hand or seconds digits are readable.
11:27
